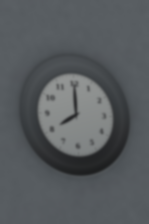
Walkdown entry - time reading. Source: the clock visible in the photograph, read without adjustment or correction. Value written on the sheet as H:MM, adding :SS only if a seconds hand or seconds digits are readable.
8:00
